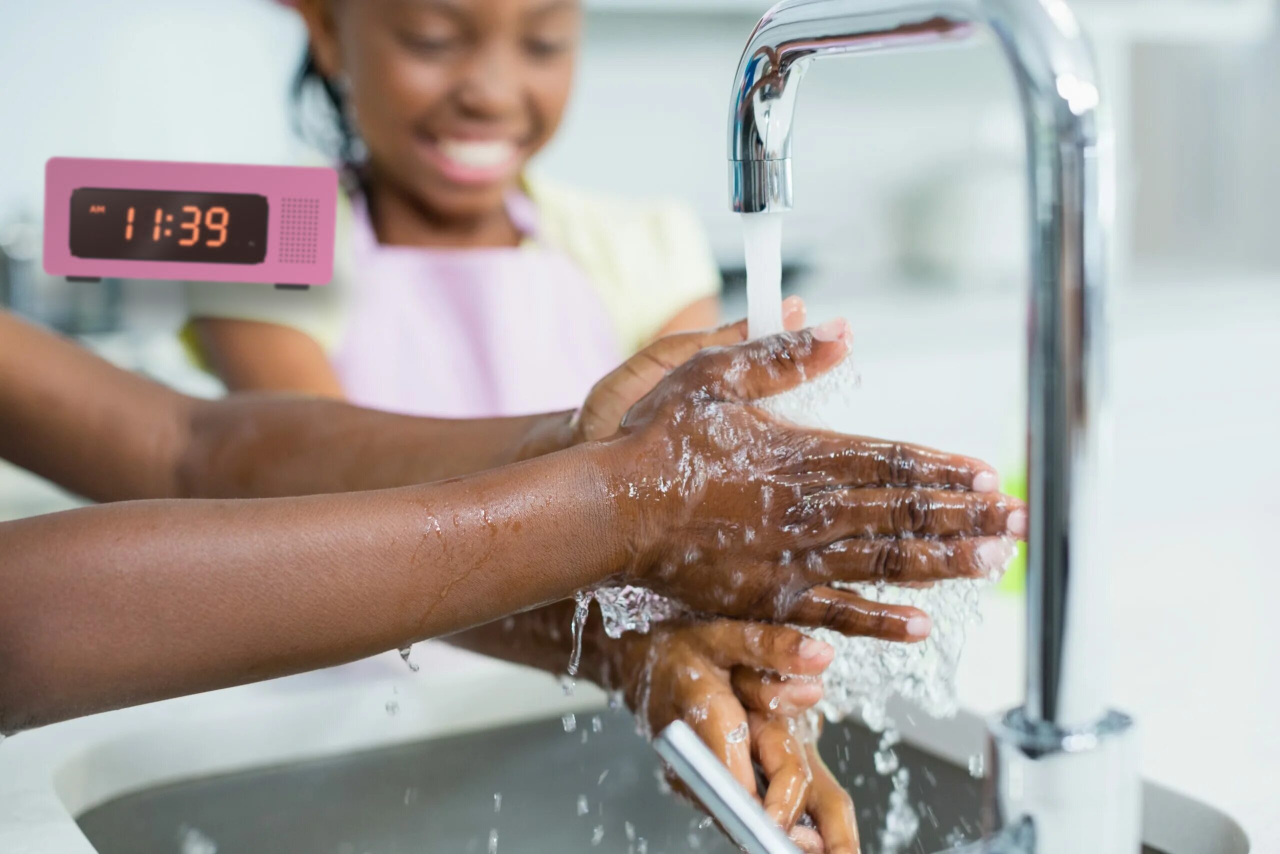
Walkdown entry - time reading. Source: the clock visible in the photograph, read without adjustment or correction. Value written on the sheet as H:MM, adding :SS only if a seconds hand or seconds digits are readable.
11:39
